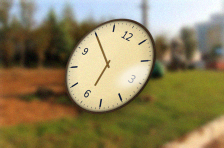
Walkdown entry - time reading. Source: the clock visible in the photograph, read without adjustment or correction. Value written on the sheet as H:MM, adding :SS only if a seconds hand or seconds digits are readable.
5:50
